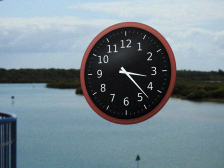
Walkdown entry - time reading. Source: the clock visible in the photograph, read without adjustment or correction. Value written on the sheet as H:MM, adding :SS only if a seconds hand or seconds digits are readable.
3:23
